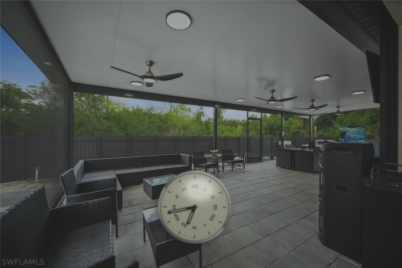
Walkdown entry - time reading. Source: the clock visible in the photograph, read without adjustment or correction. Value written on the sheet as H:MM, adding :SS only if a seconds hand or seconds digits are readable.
6:43
